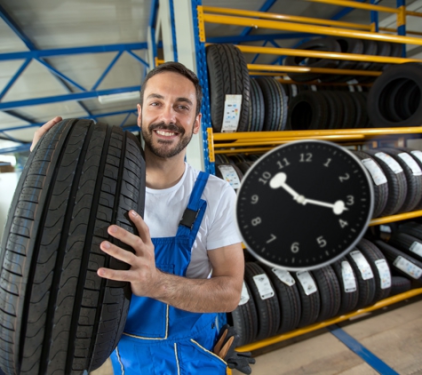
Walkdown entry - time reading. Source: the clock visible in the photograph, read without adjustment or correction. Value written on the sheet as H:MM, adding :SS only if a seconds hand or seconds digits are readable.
10:17
